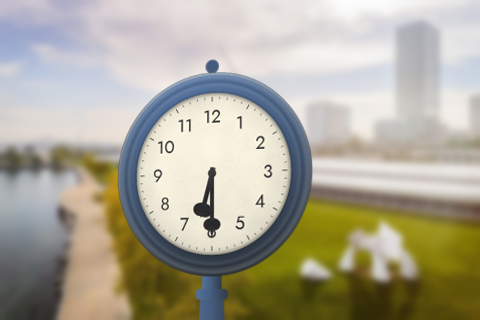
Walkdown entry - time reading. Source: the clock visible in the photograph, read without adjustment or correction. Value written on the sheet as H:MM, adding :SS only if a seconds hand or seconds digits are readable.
6:30
